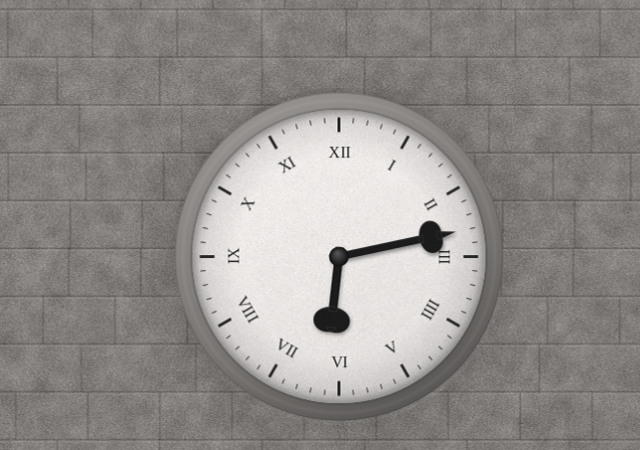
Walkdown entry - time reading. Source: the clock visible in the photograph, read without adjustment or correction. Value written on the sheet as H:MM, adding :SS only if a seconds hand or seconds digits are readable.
6:13
